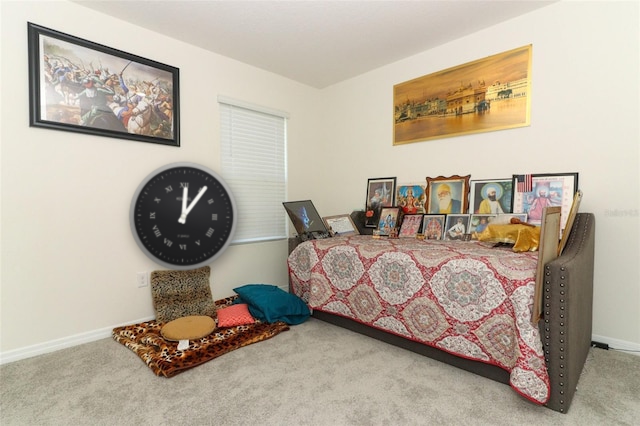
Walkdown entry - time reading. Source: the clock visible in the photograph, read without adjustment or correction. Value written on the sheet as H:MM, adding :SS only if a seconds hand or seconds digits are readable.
12:06
